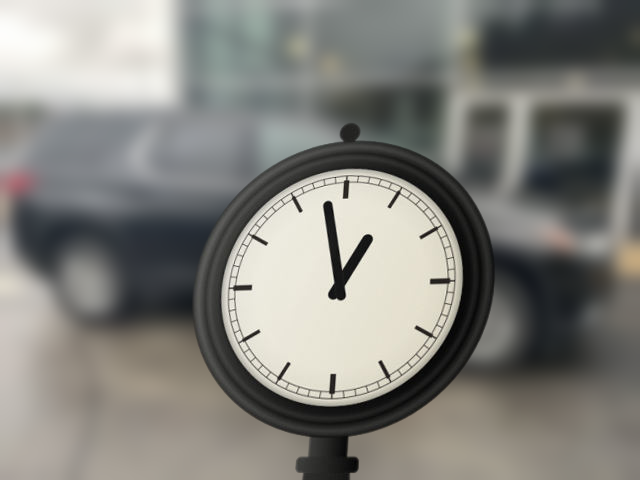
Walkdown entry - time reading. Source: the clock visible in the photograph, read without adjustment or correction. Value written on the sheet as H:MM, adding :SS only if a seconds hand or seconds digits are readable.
12:58
